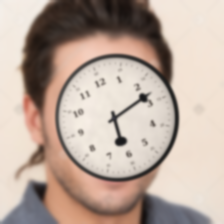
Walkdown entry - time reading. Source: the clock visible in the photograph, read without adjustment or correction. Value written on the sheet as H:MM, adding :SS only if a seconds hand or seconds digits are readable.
6:13
